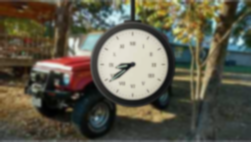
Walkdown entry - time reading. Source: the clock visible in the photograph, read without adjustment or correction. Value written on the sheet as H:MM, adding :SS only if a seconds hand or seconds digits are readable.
8:39
